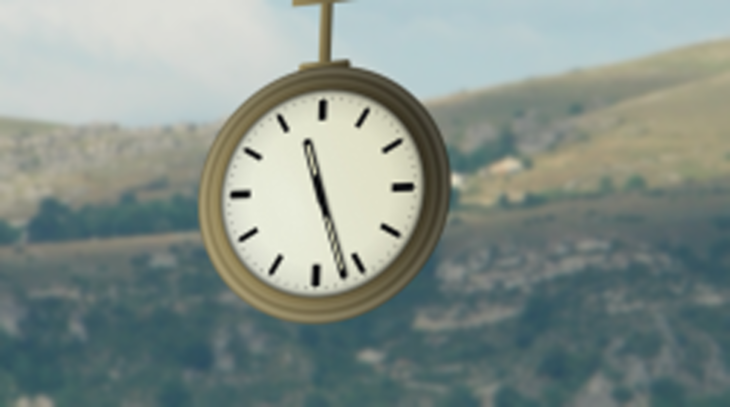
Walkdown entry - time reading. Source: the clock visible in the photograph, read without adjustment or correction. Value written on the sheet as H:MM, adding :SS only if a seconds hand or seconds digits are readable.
11:27
